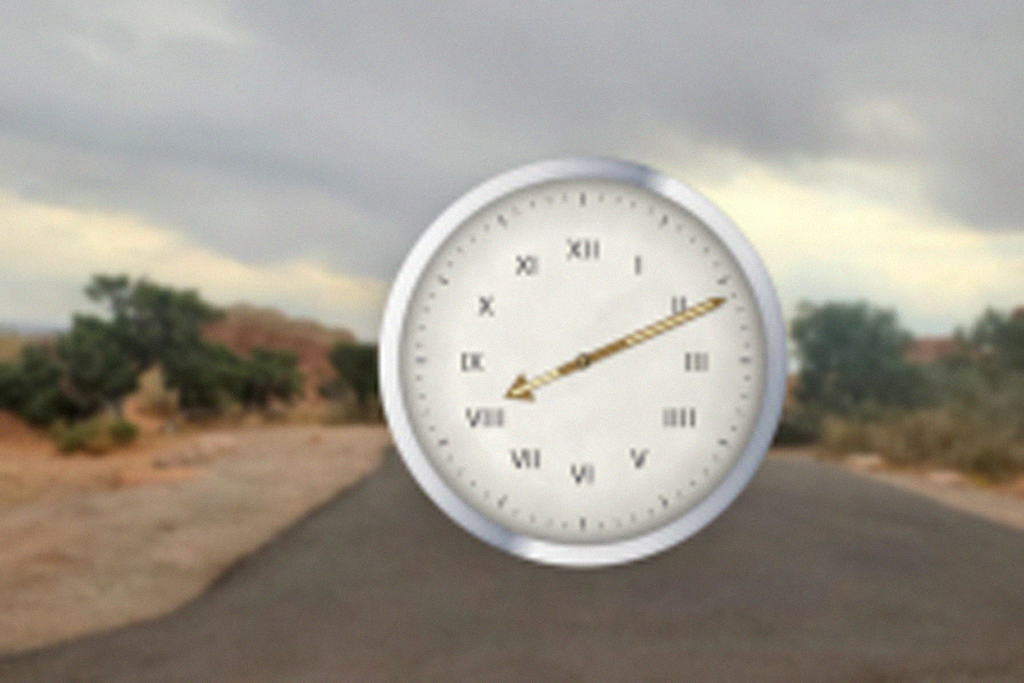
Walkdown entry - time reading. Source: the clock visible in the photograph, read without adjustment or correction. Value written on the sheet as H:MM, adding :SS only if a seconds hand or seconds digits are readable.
8:11
